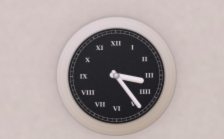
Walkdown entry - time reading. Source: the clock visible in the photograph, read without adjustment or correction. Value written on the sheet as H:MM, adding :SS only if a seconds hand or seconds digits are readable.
3:24
